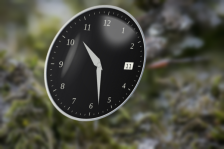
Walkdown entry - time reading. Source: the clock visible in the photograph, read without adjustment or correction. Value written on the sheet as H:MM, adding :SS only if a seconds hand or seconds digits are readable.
10:28
